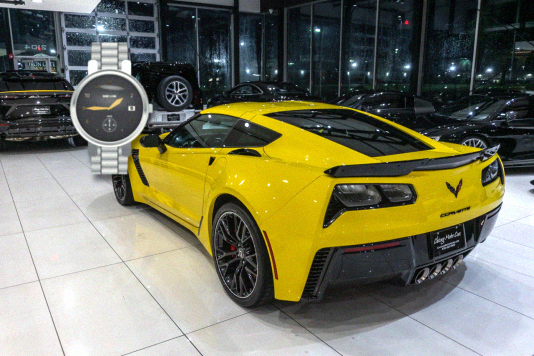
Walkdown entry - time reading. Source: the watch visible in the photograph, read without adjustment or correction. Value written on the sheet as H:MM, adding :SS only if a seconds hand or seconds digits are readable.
1:45
